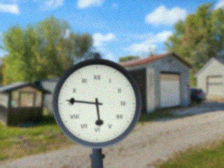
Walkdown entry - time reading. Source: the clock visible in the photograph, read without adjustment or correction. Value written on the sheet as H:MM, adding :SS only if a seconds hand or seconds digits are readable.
5:46
